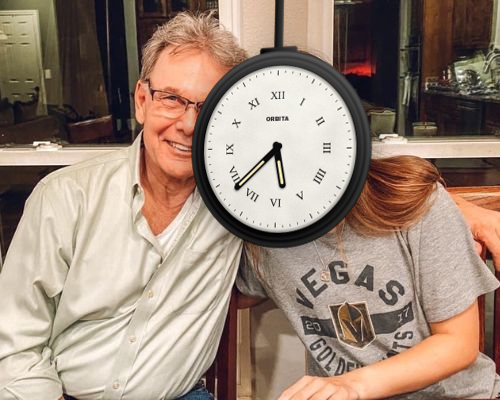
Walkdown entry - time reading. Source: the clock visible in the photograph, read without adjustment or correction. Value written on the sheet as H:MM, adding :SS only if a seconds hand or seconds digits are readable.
5:38
